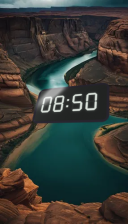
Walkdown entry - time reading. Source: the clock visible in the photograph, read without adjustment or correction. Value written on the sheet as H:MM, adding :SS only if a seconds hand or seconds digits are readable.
8:50
